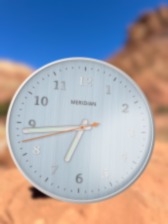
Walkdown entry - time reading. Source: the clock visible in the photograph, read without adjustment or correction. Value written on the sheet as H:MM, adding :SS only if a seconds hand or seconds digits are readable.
6:43:42
